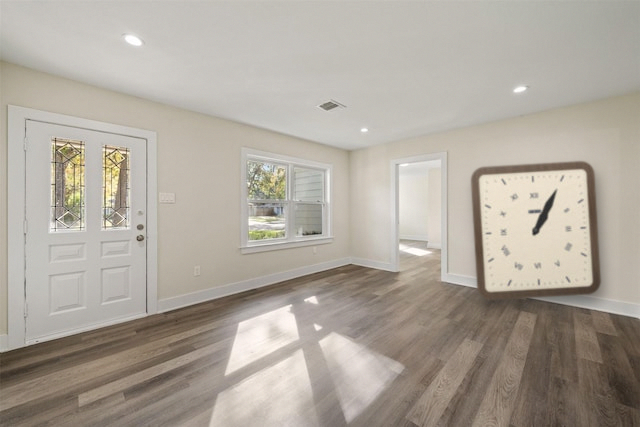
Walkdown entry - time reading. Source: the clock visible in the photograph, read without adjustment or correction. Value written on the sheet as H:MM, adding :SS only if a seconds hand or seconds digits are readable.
1:05
